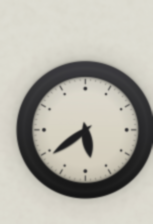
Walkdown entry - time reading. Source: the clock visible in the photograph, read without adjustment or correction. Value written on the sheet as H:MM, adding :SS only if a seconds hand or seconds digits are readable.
5:39
